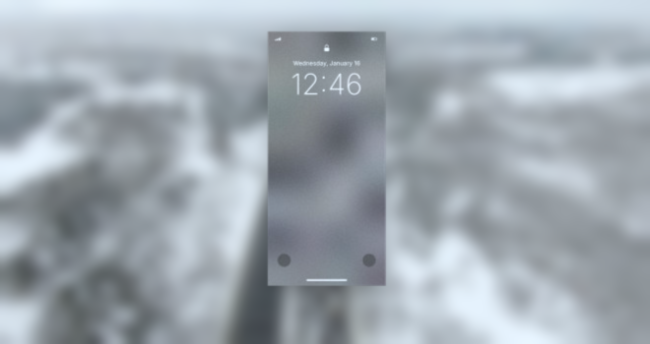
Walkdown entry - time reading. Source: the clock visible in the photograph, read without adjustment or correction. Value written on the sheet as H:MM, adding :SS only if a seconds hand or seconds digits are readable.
12:46
